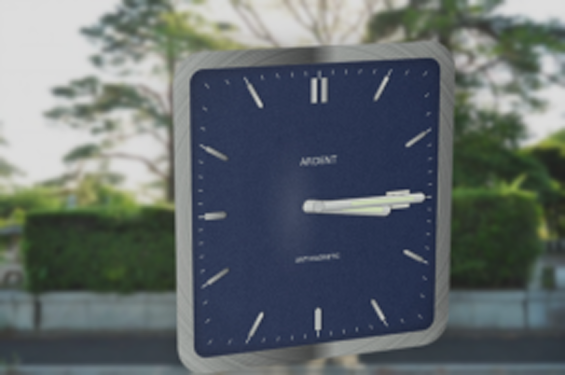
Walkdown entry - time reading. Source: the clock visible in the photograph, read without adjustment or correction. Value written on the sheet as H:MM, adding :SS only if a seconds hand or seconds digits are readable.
3:15
